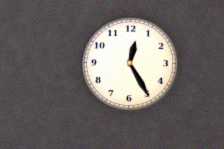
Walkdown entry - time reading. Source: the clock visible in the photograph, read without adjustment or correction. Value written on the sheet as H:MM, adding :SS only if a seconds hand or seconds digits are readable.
12:25
